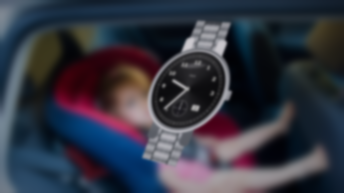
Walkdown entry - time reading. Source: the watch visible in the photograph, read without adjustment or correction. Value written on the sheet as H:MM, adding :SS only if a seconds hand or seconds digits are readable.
9:36
